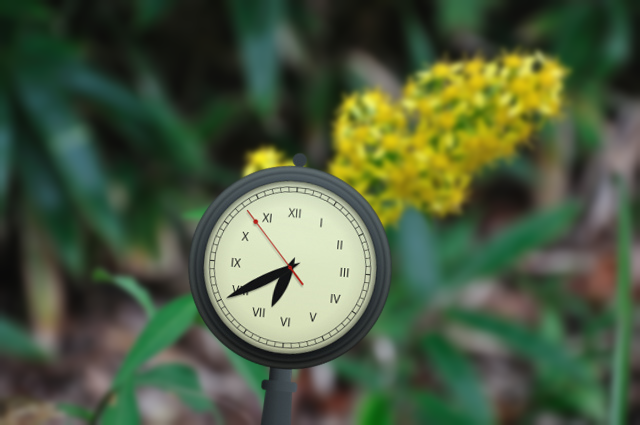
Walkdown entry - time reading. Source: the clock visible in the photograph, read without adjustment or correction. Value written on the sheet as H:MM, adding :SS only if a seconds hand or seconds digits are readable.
6:39:53
